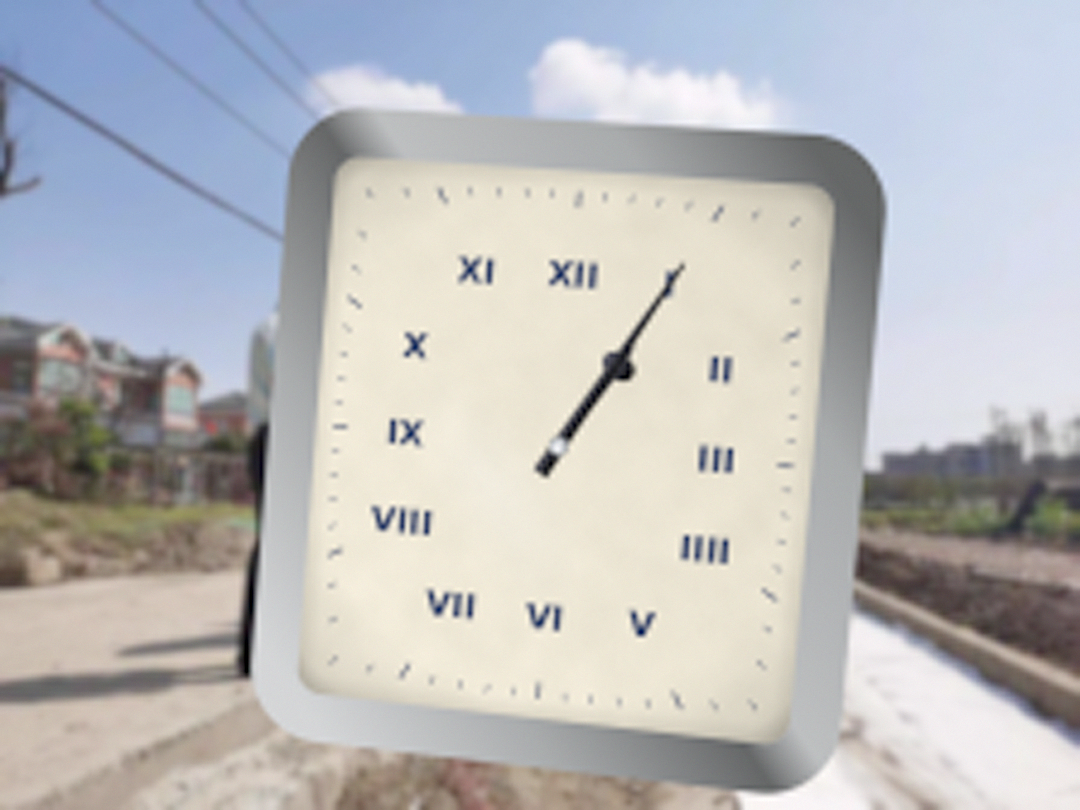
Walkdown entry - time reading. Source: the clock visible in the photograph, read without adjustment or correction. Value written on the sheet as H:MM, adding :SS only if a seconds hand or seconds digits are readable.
1:05
